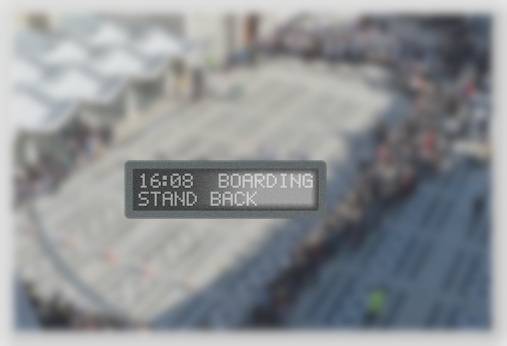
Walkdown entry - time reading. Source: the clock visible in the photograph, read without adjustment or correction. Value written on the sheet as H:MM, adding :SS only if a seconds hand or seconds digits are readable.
16:08
